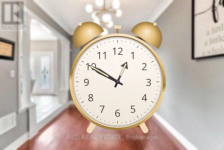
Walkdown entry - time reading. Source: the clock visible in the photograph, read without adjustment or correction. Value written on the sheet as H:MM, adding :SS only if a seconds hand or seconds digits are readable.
12:50
